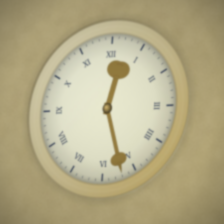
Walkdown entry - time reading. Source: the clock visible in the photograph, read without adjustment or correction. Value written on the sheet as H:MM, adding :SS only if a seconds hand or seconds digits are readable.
12:27
